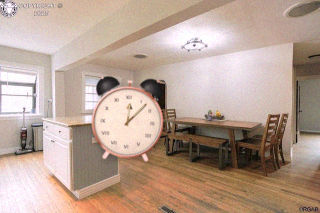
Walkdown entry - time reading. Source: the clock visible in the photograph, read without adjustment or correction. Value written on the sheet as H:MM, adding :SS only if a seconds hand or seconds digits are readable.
12:07
